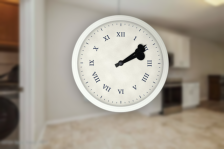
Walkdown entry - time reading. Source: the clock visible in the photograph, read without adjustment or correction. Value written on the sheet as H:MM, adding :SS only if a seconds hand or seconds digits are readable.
2:09
